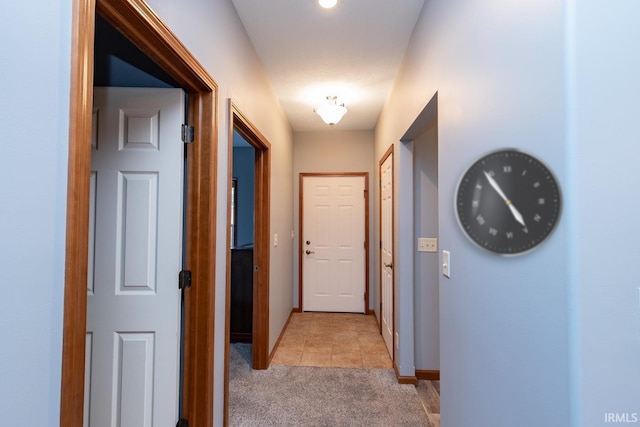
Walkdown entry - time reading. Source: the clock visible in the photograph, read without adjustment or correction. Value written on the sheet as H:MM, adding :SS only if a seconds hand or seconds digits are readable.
4:54
